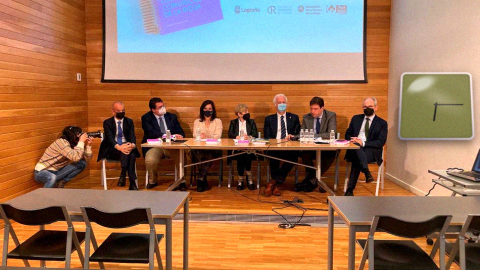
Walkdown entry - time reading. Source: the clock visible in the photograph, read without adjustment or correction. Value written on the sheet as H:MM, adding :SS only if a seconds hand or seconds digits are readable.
6:15
